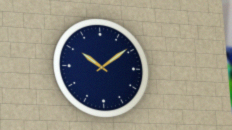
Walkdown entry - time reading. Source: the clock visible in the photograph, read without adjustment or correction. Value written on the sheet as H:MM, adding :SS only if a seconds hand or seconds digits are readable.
10:09
